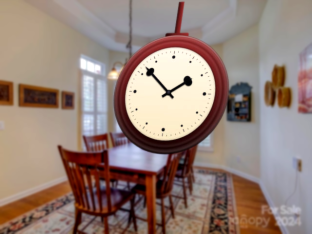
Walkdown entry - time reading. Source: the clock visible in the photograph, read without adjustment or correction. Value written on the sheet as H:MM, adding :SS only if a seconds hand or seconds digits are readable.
1:52
